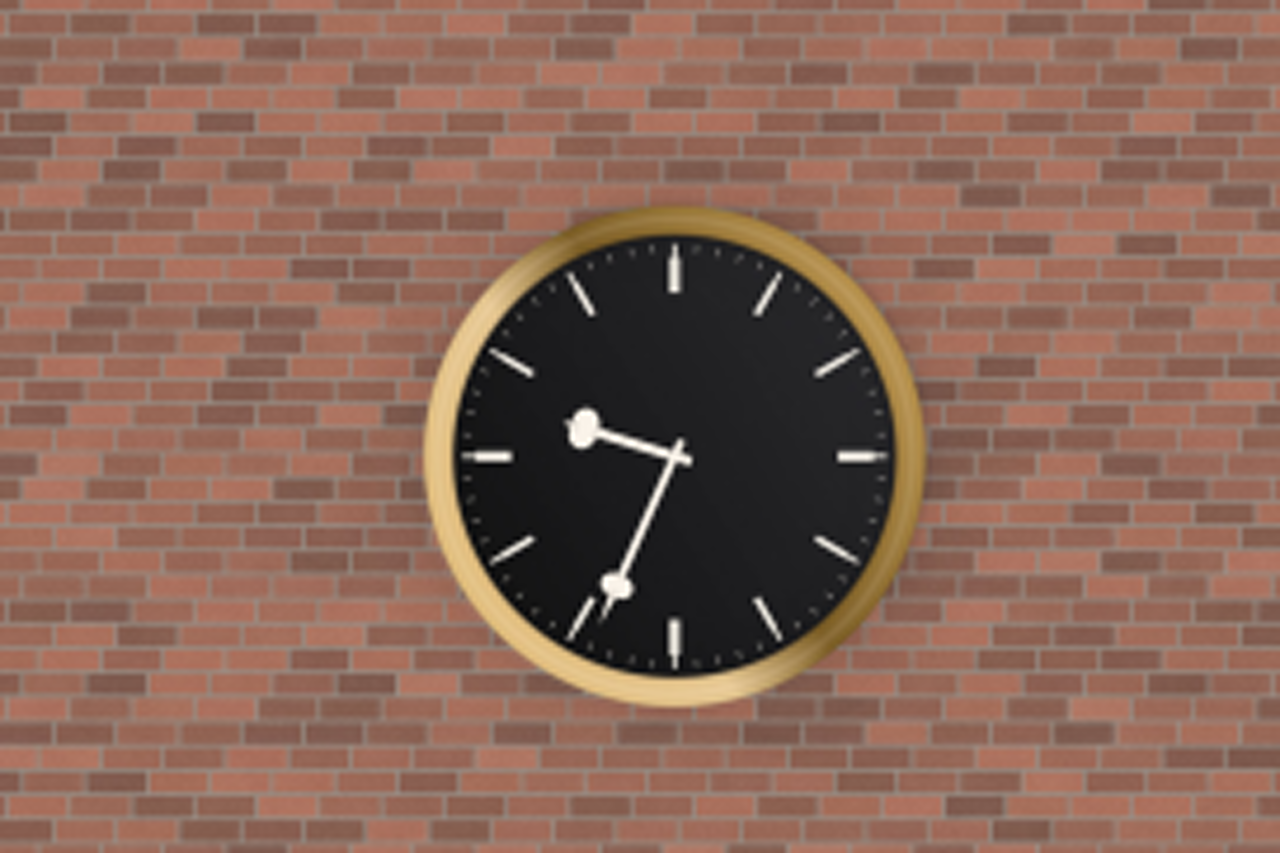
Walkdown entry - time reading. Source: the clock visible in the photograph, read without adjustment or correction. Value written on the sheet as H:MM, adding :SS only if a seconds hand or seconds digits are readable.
9:34
